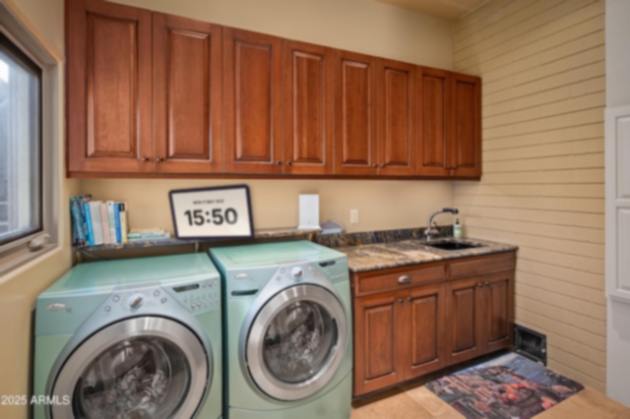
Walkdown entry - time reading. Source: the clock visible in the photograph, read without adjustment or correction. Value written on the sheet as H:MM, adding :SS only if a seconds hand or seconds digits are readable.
15:50
